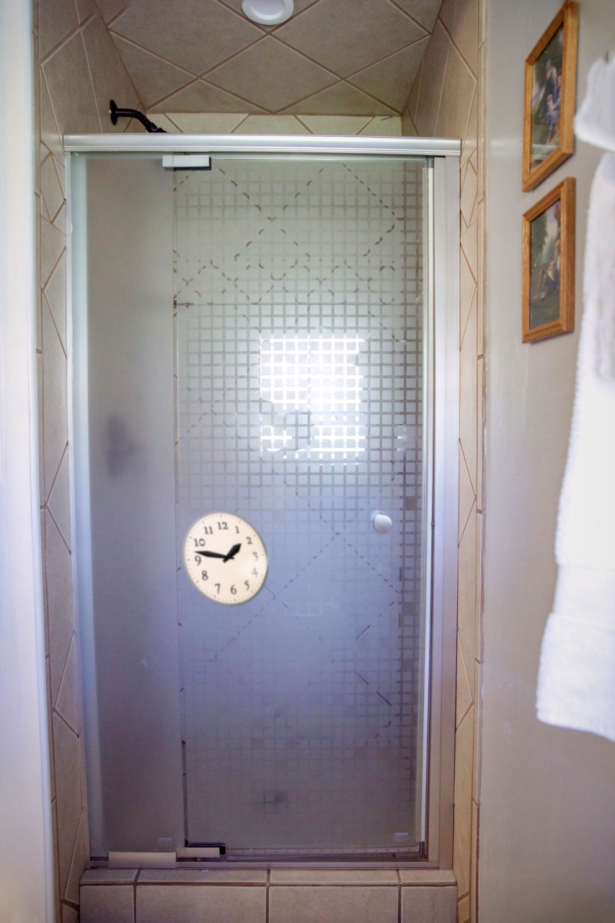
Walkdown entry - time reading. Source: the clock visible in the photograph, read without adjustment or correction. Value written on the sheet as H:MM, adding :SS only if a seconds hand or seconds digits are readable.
1:47
